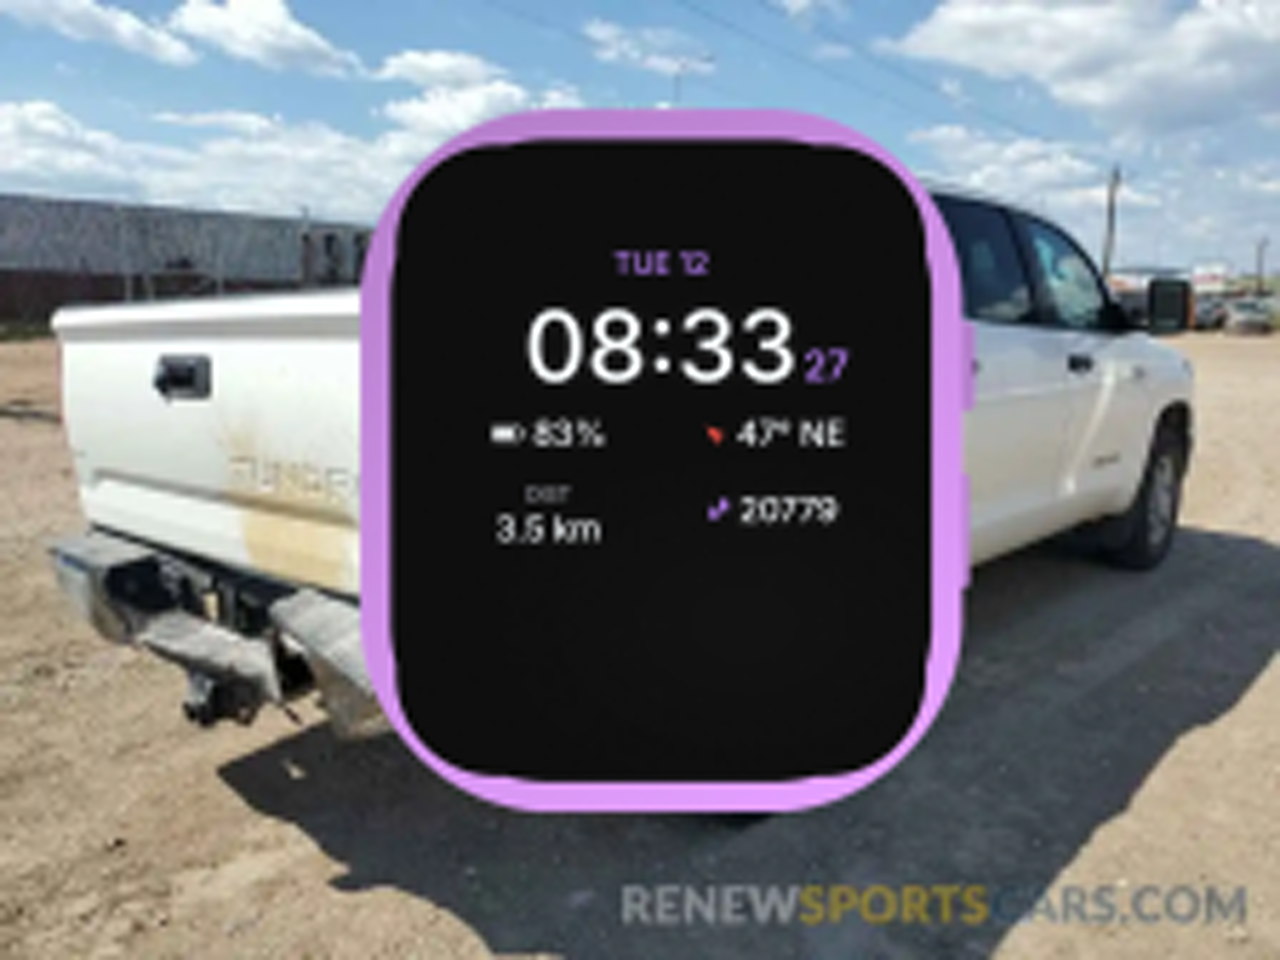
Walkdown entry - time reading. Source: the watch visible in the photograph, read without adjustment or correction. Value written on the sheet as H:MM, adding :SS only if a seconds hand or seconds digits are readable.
8:33:27
